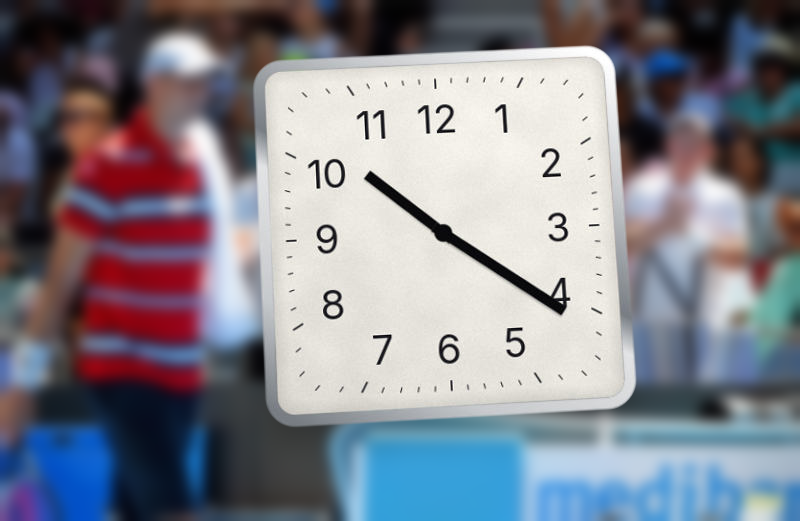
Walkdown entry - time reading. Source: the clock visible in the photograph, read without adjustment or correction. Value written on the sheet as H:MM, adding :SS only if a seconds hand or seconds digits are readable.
10:21
